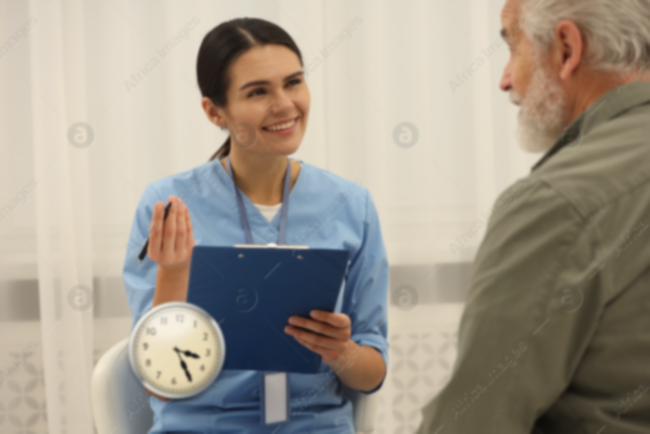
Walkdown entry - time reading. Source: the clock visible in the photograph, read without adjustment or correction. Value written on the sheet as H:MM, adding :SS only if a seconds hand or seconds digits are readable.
3:25
